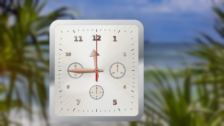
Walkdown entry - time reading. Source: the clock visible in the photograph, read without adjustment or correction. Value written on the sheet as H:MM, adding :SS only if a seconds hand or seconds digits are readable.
11:45
